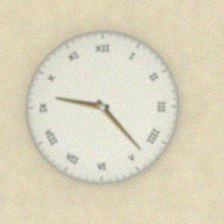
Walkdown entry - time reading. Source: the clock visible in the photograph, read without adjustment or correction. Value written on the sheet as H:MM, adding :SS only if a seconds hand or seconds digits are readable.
9:23
